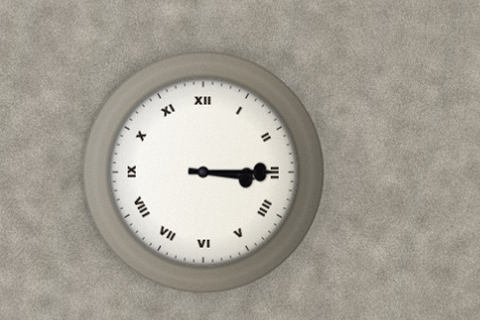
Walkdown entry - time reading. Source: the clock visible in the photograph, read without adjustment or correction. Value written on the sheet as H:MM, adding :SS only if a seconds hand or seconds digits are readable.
3:15
